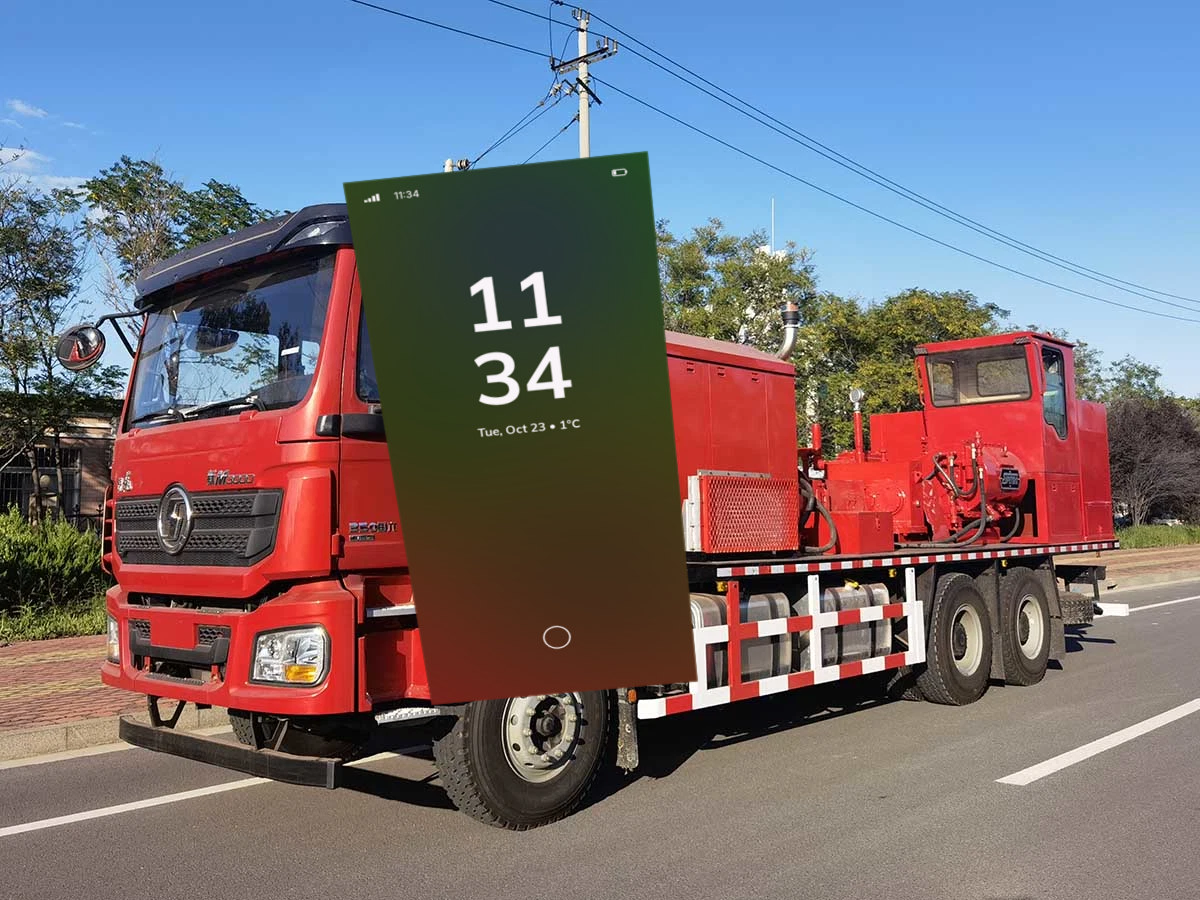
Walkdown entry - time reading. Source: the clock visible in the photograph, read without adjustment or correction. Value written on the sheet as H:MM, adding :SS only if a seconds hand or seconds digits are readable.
11:34
